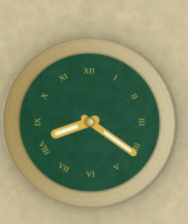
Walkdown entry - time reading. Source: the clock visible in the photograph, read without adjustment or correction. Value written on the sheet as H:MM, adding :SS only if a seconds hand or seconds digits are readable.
8:21
